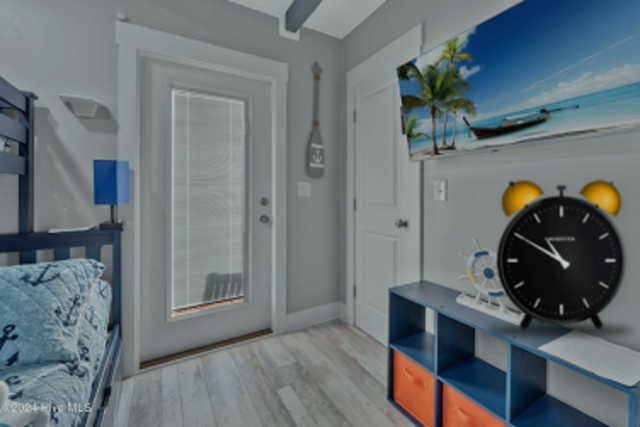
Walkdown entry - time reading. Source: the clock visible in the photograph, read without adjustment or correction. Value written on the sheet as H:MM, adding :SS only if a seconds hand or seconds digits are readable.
10:50
